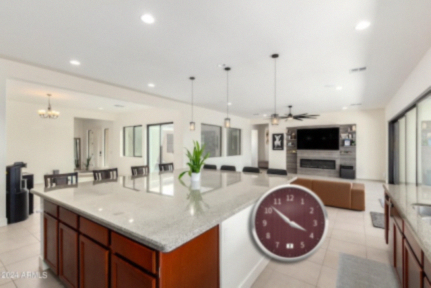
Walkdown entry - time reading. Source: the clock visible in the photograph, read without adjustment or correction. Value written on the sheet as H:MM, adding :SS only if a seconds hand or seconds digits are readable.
3:52
